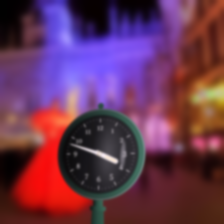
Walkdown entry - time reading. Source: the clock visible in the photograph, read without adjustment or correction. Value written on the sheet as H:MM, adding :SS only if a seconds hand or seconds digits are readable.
3:48
